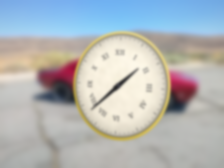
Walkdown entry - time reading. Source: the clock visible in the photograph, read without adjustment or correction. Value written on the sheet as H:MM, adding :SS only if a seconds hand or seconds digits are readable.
1:38
